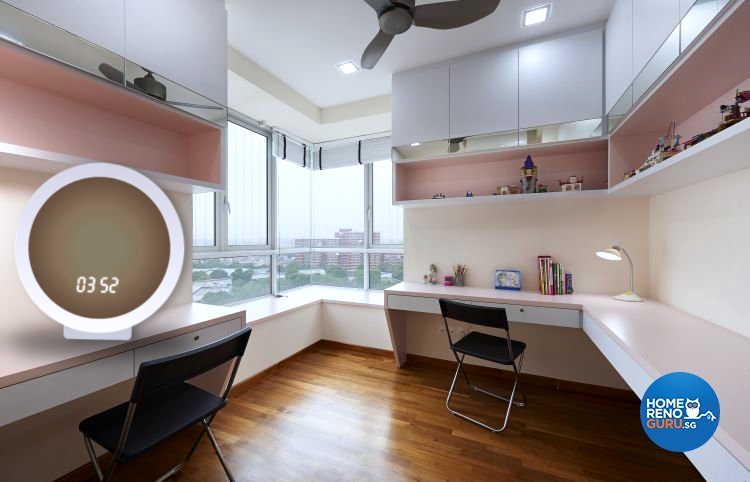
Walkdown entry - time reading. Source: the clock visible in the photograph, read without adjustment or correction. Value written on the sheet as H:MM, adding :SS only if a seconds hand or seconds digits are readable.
3:52
